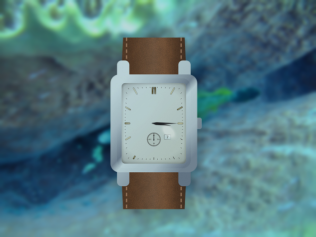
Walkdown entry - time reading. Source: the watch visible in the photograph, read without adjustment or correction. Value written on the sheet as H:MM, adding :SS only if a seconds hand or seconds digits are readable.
3:15
